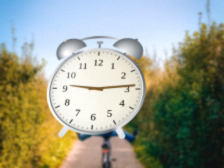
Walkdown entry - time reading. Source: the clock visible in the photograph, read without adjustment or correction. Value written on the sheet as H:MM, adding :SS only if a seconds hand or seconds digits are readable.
9:14
